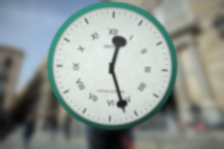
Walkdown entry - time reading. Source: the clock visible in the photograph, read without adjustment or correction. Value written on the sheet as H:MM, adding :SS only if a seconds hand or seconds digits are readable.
12:27
